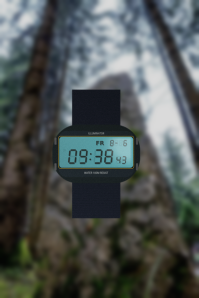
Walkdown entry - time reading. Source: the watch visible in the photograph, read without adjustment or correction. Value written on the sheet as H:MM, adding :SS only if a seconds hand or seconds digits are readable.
9:38:43
